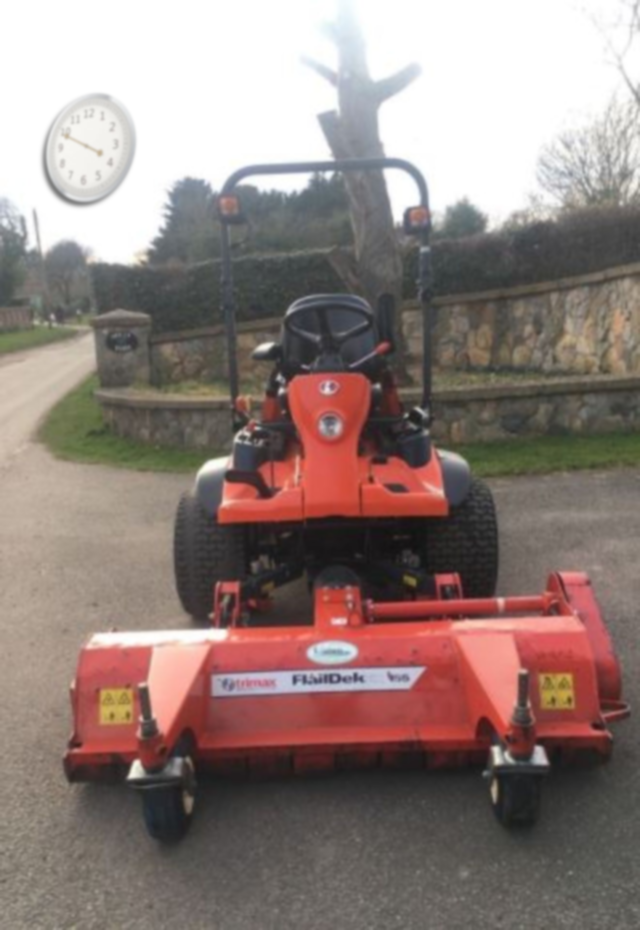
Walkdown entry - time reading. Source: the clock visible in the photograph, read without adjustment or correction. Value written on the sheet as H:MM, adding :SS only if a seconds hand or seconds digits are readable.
3:49
